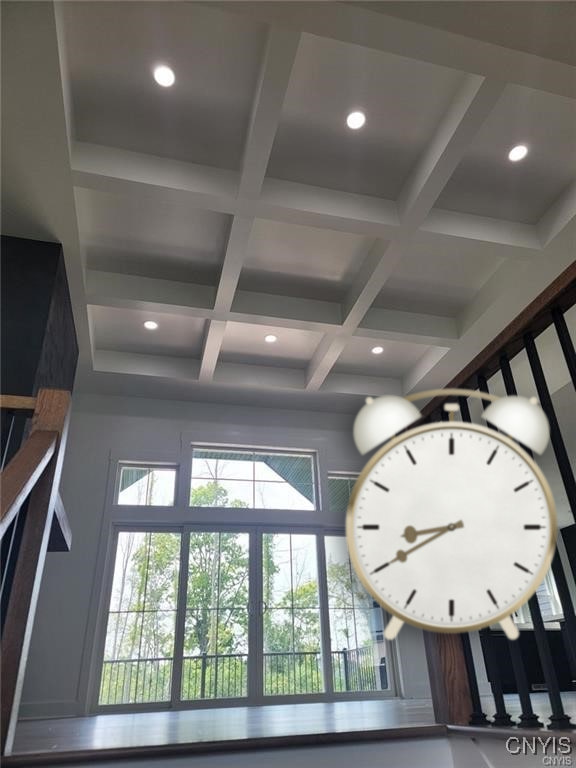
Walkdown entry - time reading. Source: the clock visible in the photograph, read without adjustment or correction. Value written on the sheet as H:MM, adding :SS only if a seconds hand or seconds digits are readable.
8:40
